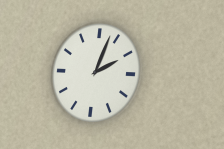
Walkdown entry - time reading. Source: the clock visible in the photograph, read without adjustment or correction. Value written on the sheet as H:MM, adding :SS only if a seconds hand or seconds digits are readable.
2:03
